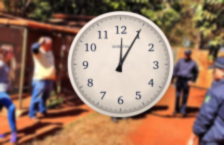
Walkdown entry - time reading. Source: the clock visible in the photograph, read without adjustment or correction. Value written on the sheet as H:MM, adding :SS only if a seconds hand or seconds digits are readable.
12:05
